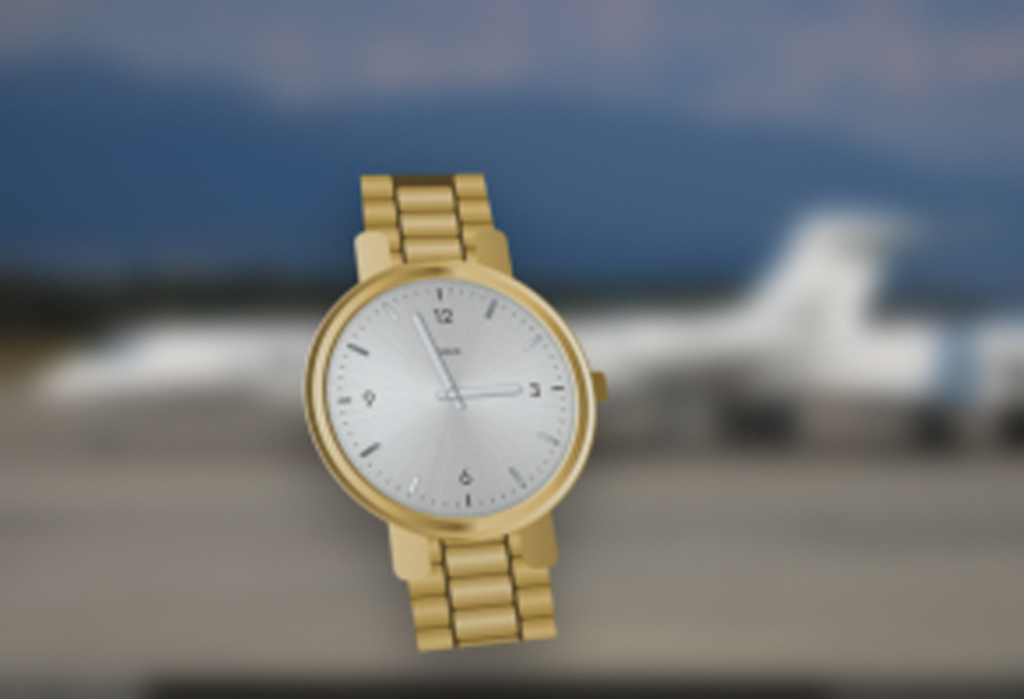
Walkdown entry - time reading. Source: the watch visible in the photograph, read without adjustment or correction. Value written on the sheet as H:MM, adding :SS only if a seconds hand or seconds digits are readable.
2:57
